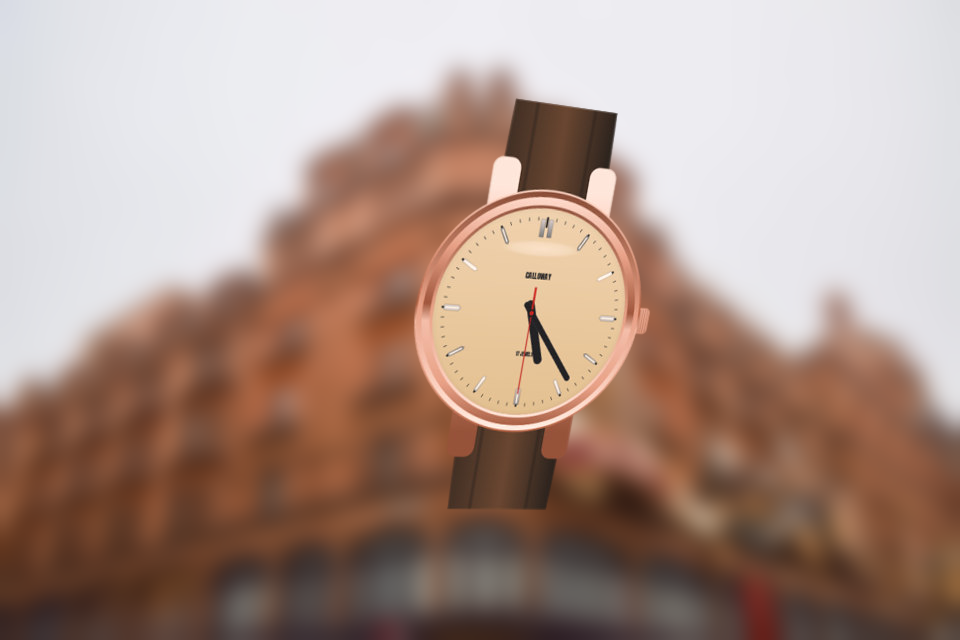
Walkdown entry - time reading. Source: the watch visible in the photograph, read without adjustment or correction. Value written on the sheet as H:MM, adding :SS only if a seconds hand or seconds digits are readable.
5:23:30
